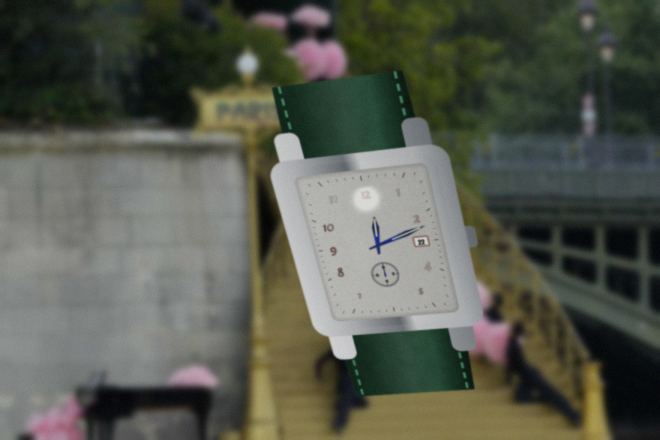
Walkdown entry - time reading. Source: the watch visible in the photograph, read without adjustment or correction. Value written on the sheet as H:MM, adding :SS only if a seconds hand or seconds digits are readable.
12:12
